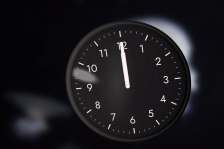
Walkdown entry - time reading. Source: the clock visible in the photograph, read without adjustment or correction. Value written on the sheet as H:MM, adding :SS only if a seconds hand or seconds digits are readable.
12:00
